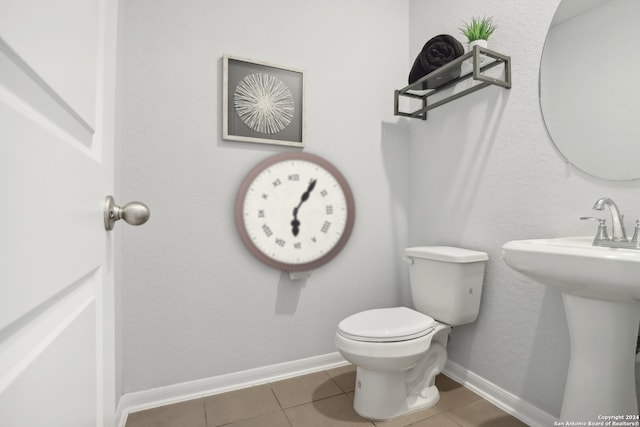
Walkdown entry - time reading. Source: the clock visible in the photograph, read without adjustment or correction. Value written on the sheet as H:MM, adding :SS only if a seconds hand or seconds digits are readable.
6:06
